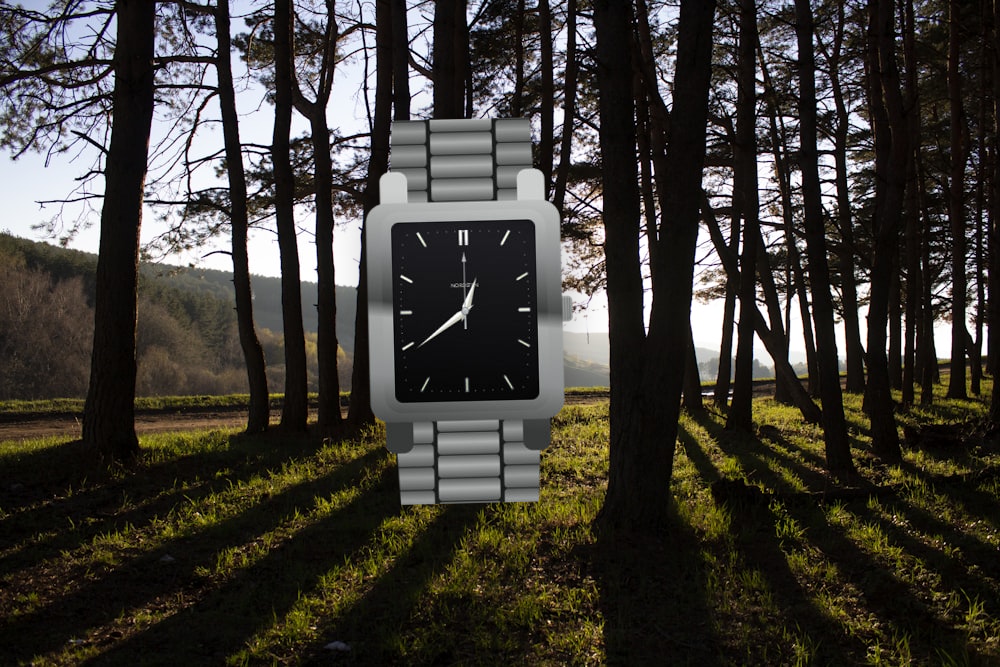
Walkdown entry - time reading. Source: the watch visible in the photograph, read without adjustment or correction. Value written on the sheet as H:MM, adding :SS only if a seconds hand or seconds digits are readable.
12:39:00
